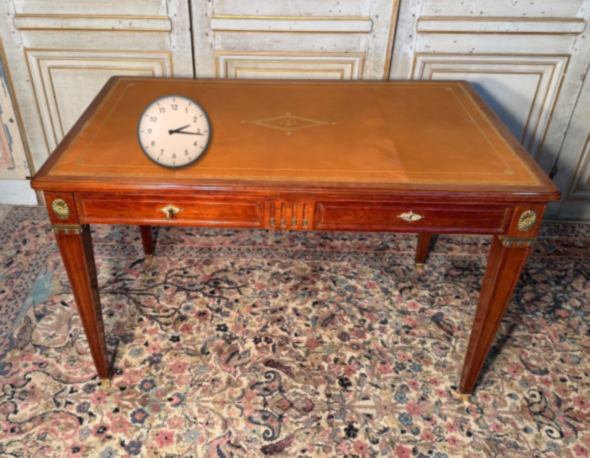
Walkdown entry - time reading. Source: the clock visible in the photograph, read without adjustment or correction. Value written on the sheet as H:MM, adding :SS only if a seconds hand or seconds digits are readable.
2:16
